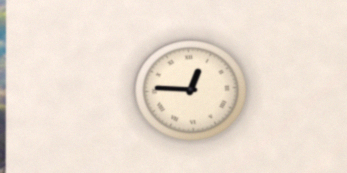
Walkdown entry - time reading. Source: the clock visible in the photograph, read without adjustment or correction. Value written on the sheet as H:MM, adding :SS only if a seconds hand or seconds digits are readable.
12:46
